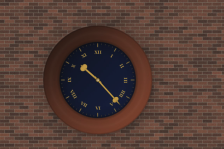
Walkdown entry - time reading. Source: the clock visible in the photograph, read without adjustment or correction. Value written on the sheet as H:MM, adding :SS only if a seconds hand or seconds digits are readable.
10:23
